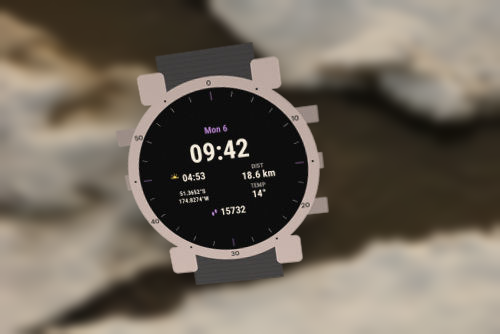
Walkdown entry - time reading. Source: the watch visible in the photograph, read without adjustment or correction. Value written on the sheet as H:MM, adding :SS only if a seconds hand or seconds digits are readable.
9:42
